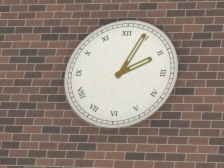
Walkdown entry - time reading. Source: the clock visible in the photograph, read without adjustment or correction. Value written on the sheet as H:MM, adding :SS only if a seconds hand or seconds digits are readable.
2:04
